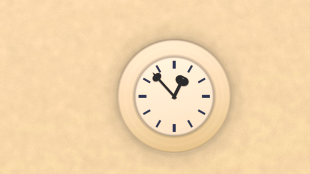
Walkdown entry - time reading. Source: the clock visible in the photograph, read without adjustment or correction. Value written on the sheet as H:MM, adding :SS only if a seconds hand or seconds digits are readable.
12:53
